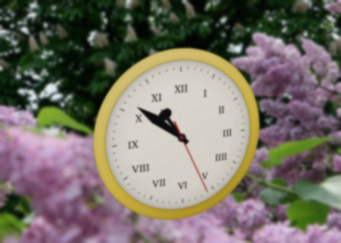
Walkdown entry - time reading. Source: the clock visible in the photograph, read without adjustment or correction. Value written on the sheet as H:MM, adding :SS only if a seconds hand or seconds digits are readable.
10:51:26
